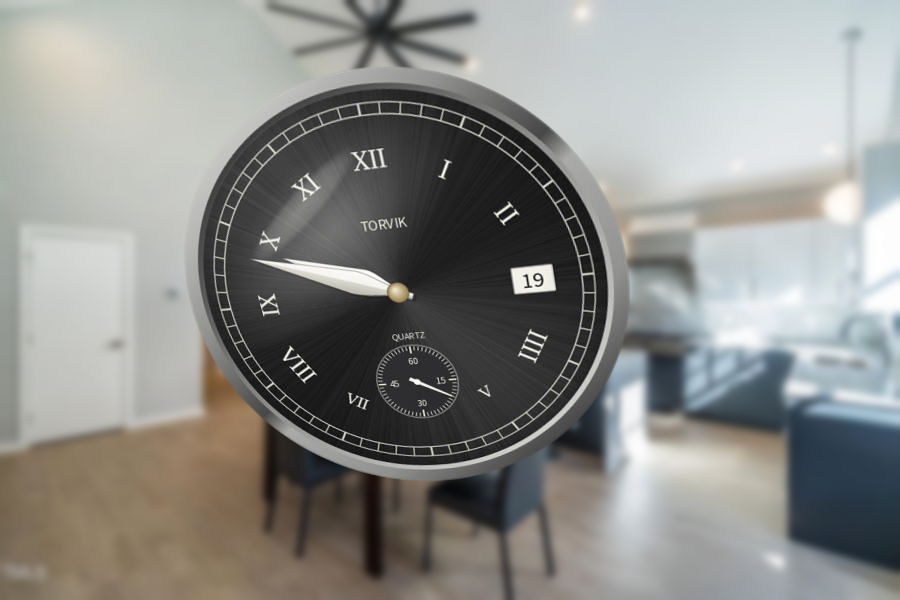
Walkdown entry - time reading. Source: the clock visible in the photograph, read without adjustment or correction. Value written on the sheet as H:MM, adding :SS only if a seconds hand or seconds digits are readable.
9:48:20
